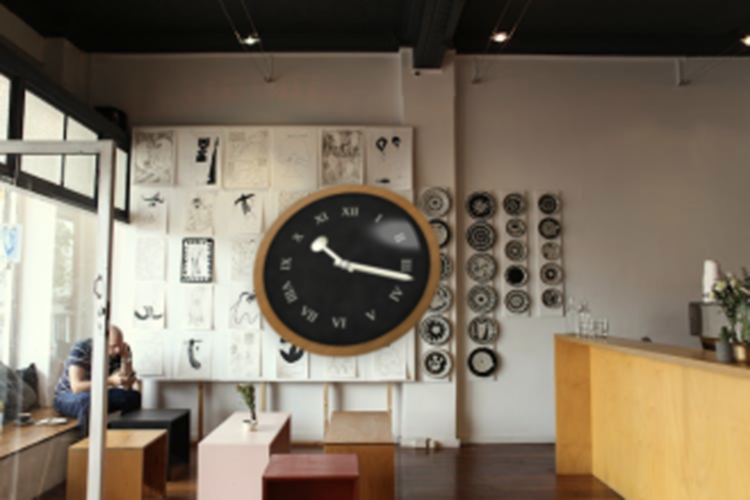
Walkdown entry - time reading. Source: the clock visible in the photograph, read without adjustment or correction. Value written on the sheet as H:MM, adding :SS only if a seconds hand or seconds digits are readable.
10:17
